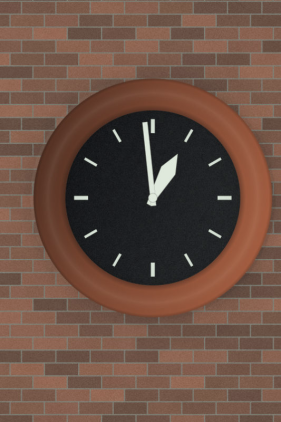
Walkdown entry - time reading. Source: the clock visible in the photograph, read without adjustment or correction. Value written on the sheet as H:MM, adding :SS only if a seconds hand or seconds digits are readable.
12:59
